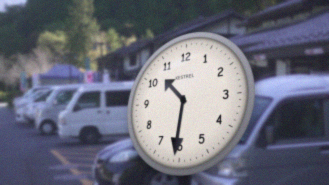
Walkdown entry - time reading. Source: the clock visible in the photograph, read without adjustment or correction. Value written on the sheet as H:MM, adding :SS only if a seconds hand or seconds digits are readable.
10:31
